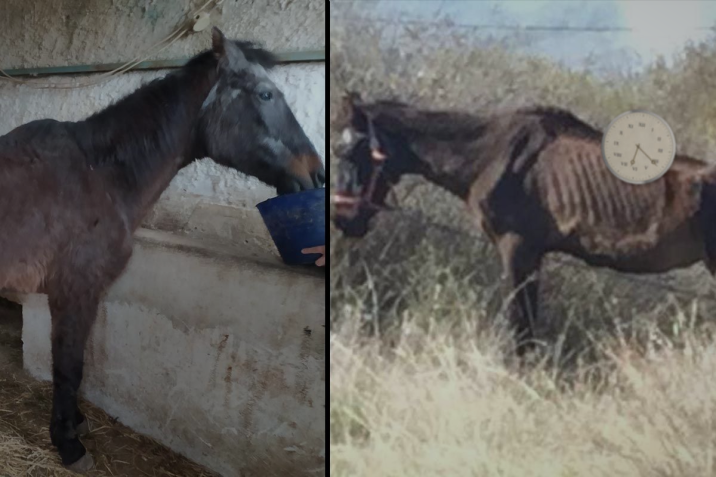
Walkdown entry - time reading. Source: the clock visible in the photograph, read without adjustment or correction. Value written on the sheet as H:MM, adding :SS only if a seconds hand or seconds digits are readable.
6:21
